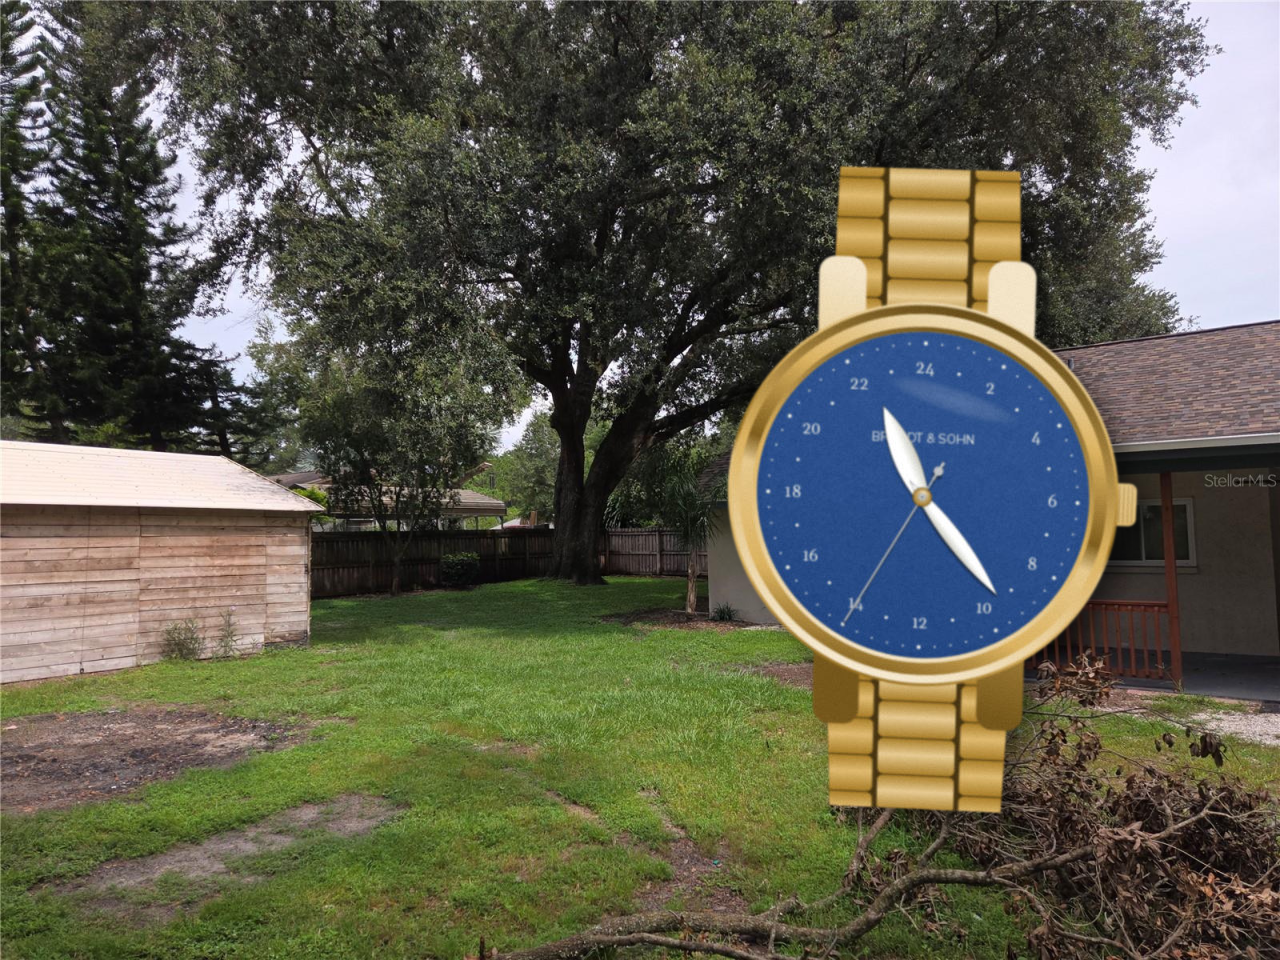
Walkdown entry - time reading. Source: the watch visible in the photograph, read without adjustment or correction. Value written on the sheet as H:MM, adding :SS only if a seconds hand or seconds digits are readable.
22:23:35
